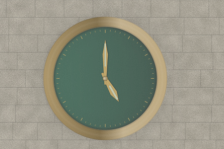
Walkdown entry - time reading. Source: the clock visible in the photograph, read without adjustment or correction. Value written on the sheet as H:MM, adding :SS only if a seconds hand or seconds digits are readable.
5:00
